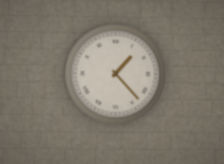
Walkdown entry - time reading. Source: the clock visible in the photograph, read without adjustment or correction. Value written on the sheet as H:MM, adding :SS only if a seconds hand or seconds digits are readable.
1:23
